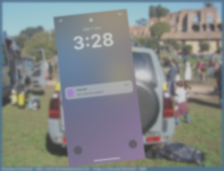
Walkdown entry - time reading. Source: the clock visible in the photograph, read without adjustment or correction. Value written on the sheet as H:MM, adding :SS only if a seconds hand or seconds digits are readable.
3:28
